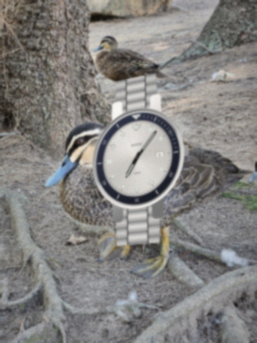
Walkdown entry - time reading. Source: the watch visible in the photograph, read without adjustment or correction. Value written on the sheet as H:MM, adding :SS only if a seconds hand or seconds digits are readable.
7:07
